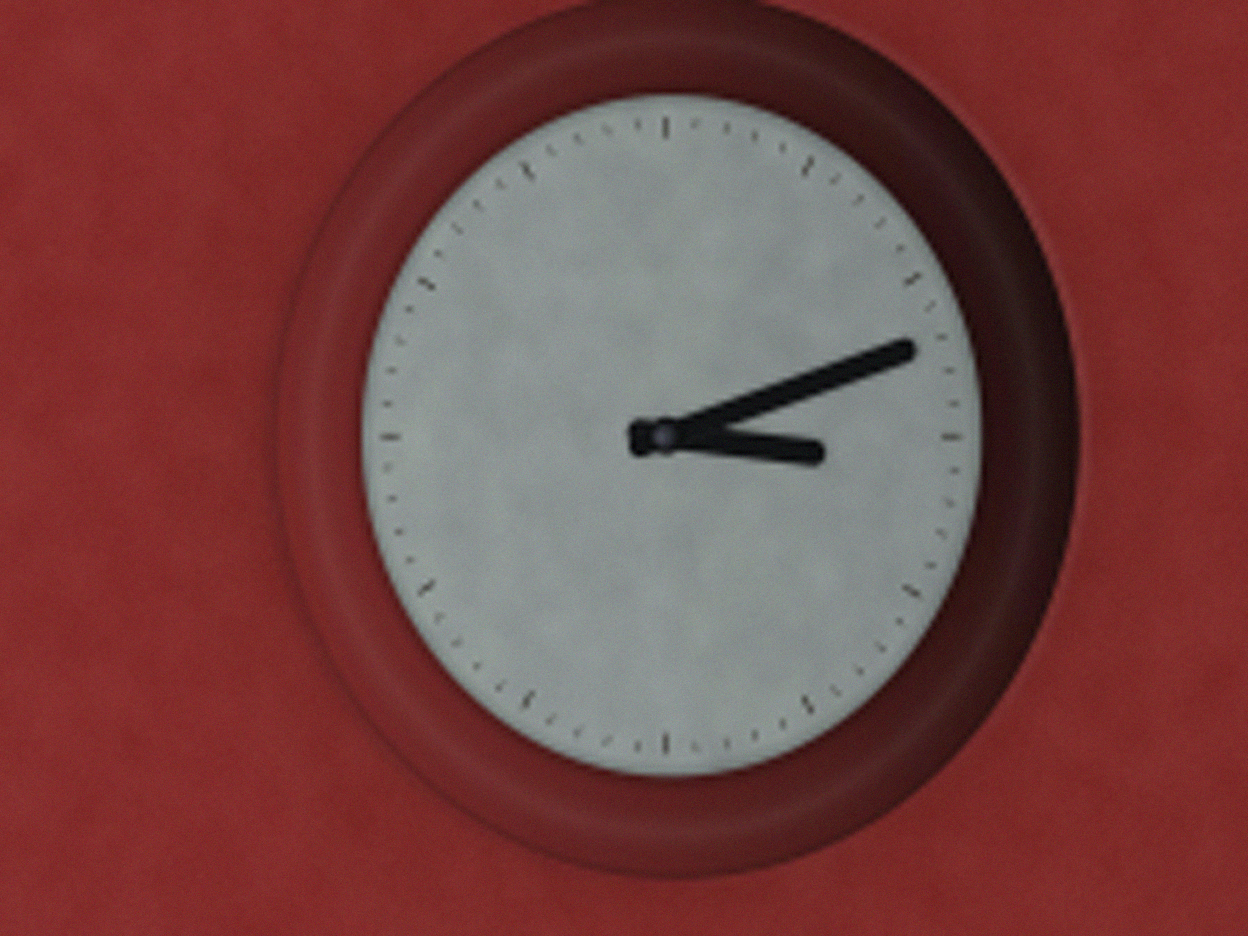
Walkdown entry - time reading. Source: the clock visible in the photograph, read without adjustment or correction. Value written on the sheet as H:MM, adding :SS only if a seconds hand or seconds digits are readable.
3:12
